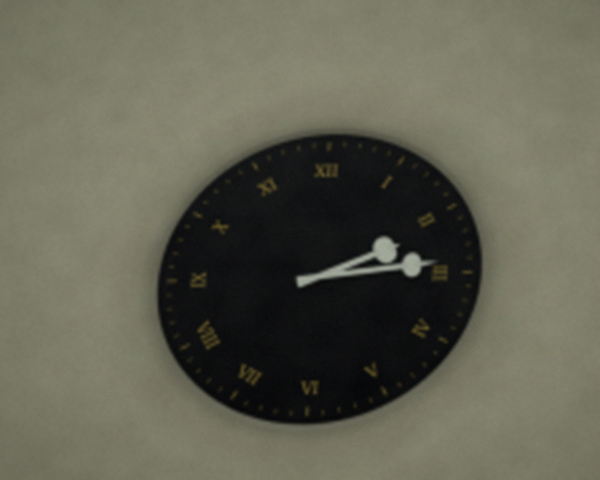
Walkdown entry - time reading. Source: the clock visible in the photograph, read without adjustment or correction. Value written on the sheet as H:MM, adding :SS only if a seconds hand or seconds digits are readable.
2:14
